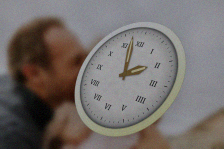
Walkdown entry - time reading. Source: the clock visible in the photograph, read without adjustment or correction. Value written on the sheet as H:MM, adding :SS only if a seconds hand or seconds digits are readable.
1:57
